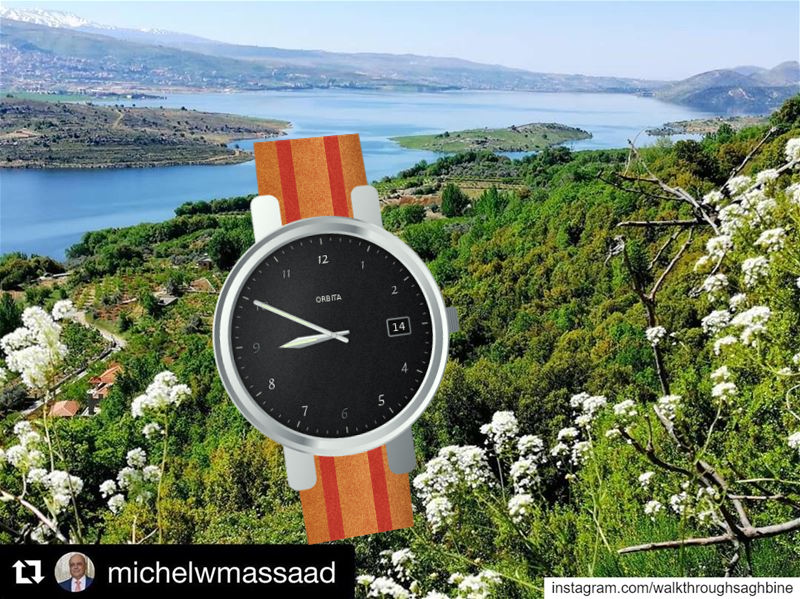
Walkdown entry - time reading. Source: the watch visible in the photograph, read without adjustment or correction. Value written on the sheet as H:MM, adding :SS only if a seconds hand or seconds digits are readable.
8:50
